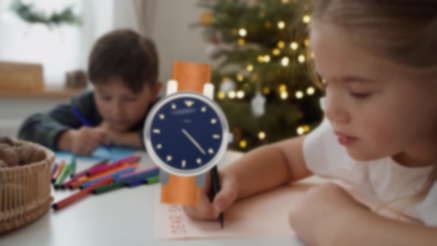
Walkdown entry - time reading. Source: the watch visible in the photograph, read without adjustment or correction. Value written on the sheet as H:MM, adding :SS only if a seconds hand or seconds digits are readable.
4:22
